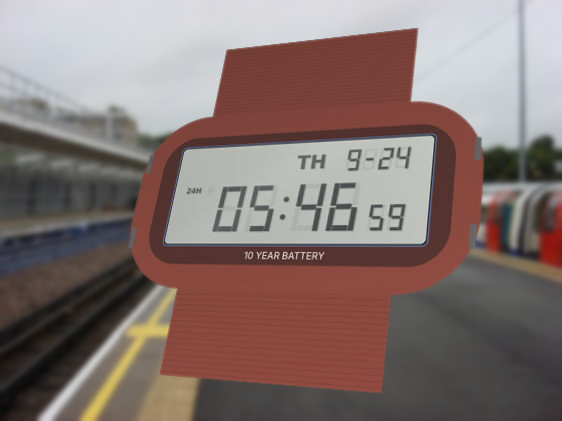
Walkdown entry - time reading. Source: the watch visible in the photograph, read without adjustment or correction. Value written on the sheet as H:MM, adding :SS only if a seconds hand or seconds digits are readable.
5:46:59
